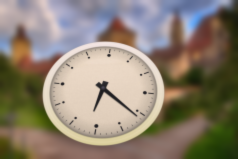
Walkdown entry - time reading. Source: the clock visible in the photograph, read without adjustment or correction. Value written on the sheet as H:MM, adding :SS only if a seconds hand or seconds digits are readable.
6:21
